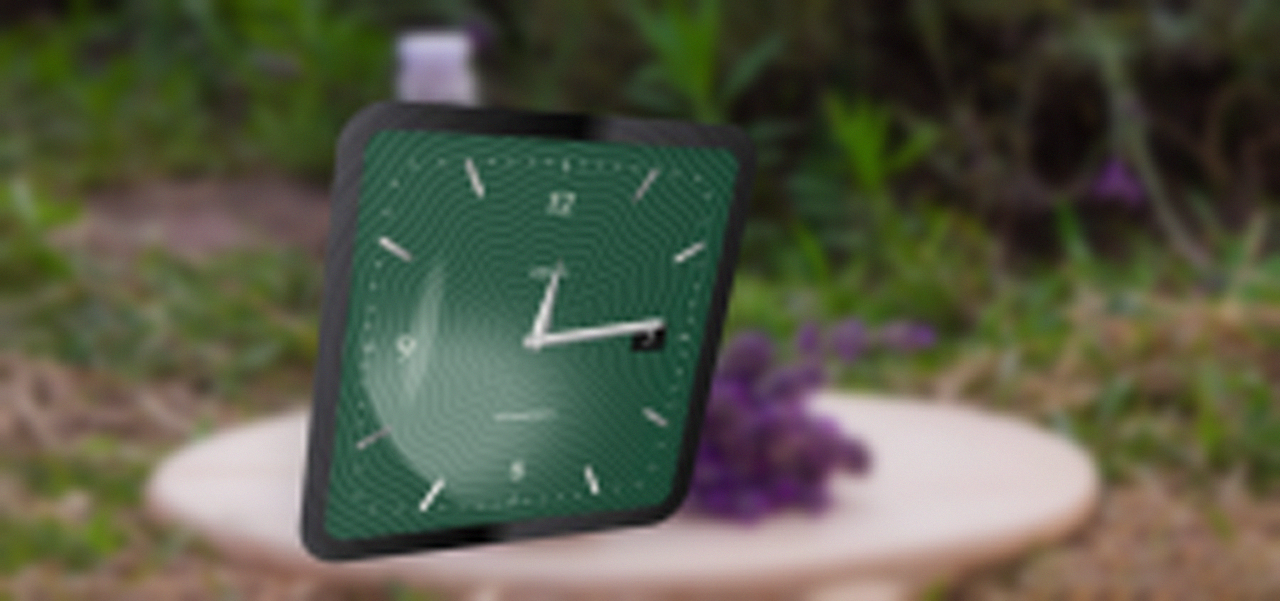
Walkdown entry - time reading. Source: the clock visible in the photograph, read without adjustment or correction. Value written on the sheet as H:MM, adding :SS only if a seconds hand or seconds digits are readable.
12:14
